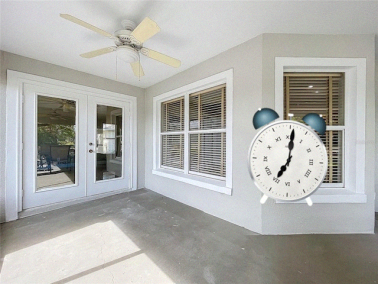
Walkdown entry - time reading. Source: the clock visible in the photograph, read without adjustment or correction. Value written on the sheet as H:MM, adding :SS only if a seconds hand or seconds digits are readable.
7:01
